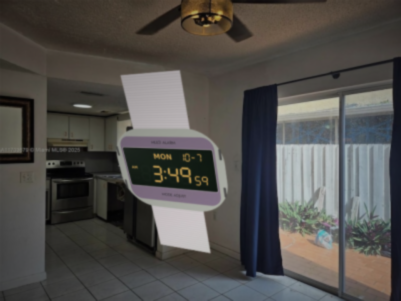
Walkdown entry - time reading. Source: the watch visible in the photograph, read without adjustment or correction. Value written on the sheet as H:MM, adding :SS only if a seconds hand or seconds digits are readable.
3:49
